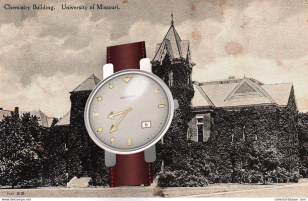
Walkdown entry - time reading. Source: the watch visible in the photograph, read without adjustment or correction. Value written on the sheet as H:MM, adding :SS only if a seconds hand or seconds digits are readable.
8:37
